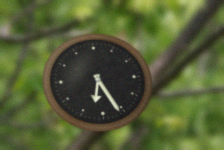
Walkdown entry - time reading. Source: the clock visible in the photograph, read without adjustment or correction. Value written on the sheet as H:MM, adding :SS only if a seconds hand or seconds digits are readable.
6:26
